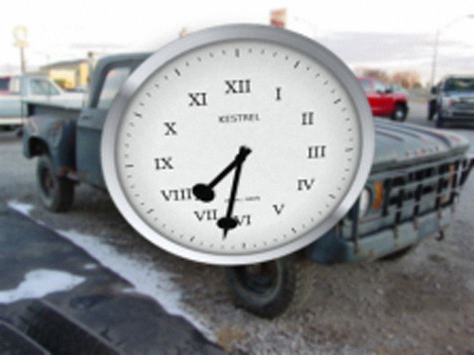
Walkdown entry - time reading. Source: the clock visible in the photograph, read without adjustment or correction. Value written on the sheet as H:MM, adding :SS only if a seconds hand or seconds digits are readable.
7:32
